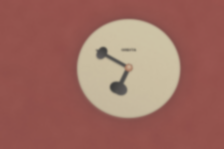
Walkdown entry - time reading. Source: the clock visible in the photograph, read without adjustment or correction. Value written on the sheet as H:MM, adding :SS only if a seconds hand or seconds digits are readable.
6:50
